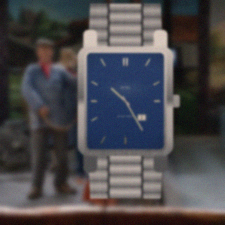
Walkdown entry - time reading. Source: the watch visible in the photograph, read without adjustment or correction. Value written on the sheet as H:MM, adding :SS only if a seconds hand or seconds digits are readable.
10:25
